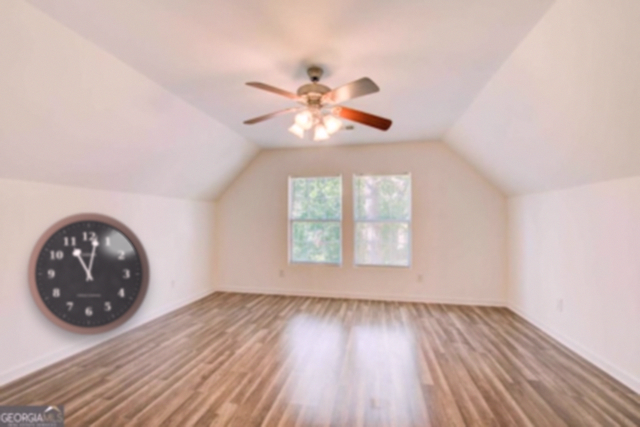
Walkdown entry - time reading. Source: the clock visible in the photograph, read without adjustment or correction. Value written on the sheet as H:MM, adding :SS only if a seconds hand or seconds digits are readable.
11:02
